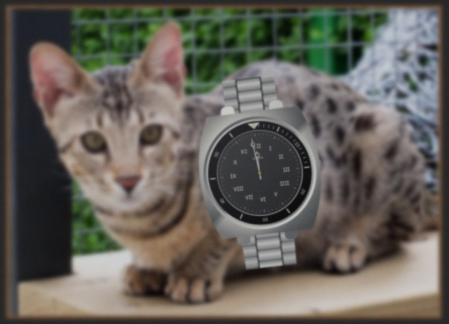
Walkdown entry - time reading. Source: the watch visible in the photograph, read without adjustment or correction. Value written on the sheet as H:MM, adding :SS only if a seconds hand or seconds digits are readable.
11:59
